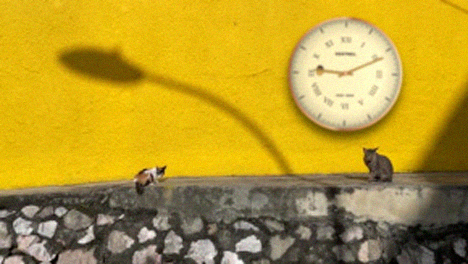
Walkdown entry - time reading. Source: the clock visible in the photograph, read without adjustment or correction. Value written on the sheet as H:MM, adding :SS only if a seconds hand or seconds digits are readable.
9:11
